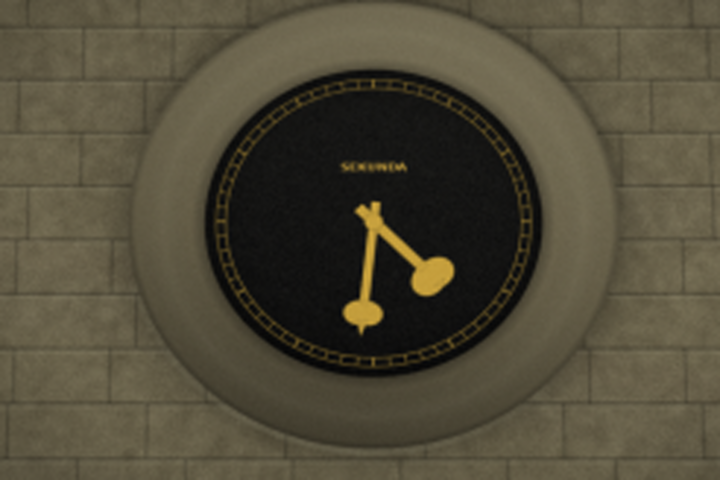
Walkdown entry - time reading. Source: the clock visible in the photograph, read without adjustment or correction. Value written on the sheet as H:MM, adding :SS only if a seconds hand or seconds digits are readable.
4:31
